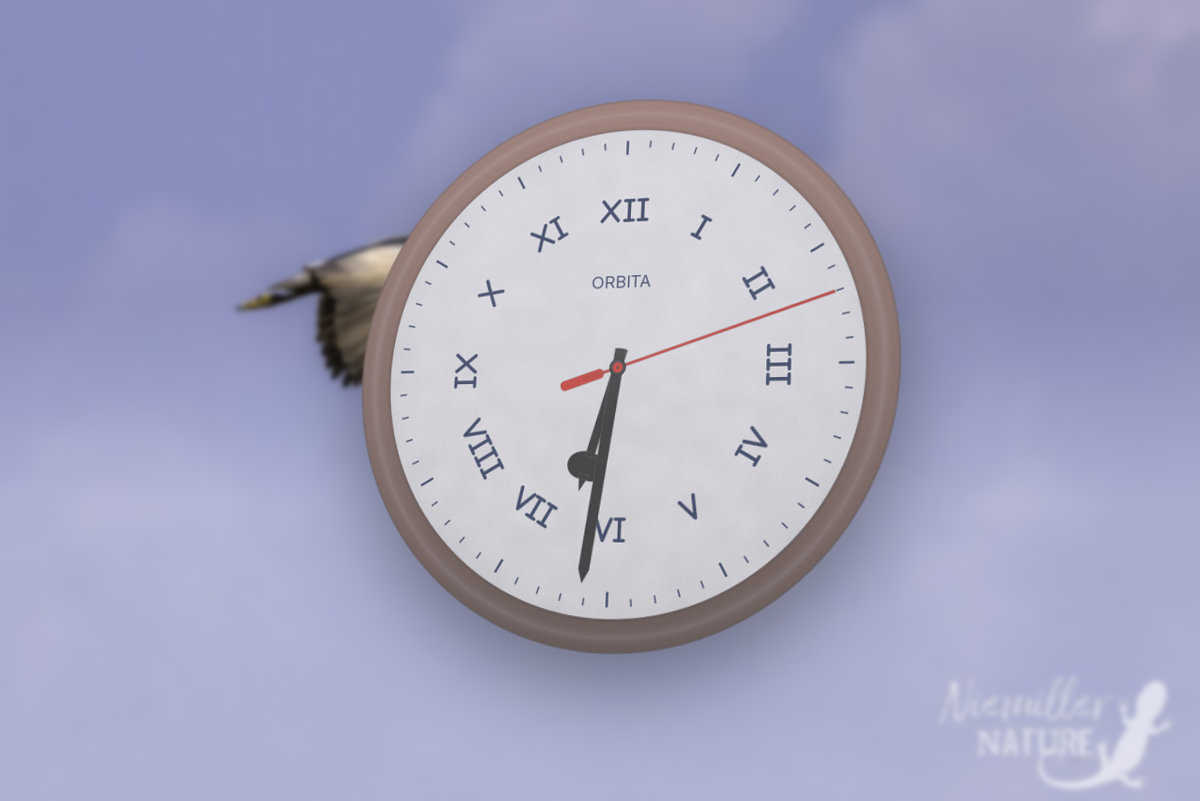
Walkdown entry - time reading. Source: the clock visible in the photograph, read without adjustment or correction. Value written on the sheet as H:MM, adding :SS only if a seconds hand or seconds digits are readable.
6:31:12
